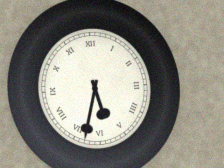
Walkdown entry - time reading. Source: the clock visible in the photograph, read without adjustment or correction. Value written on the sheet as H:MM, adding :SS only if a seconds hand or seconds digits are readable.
5:33
